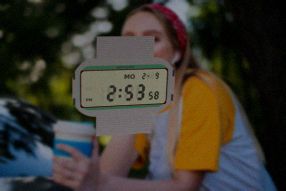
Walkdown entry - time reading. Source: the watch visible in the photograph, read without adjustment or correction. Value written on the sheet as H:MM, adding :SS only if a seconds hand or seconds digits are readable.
2:53:58
